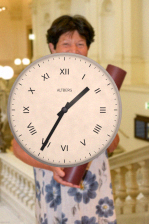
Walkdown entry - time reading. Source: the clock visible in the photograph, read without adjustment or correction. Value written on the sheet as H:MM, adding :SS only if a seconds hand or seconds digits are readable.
1:35
